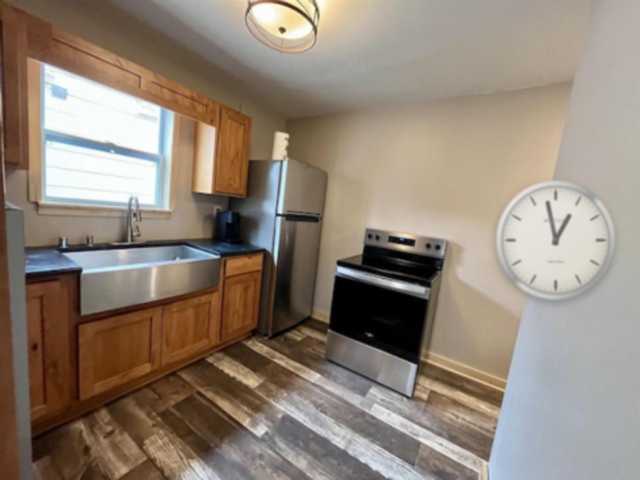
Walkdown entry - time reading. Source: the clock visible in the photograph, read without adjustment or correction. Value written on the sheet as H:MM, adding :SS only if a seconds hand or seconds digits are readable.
12:58
